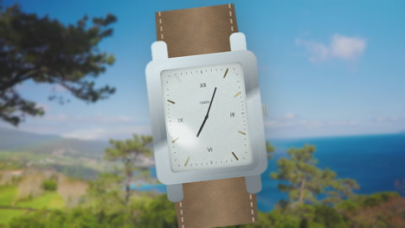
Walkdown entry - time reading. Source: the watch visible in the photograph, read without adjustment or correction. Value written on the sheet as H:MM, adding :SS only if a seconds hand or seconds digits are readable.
7:04
